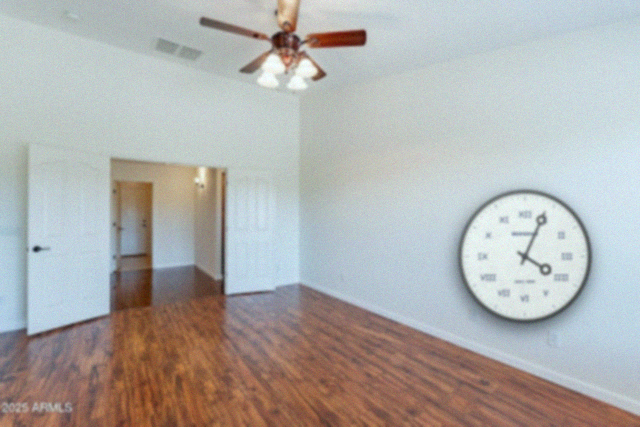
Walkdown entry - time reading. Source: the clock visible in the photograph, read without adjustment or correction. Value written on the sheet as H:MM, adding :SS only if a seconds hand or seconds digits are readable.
4:04
